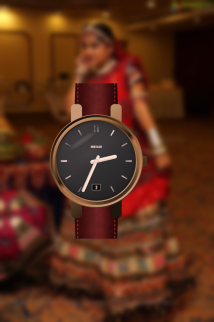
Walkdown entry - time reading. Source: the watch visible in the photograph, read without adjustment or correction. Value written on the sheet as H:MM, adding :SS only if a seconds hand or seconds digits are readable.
2:34
